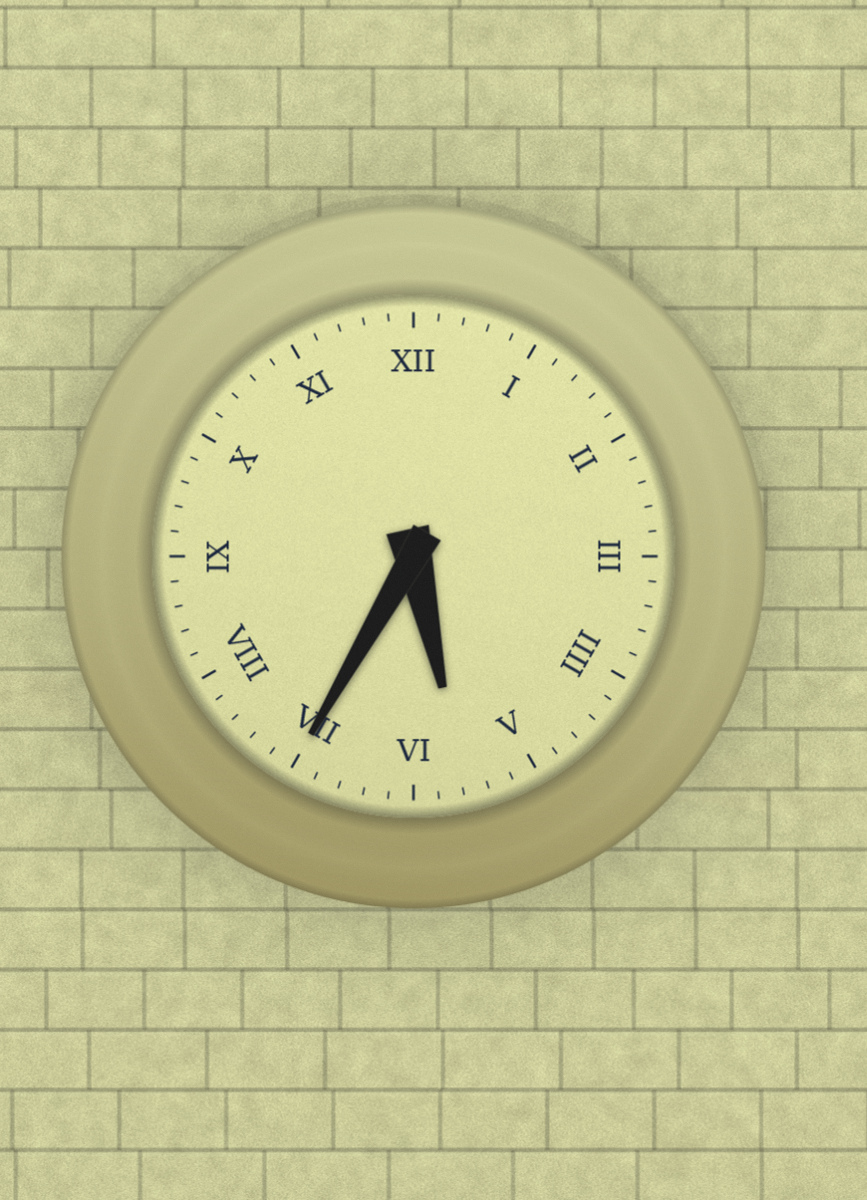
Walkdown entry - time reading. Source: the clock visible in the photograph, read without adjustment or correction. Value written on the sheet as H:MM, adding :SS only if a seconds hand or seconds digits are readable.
5:35
